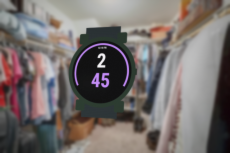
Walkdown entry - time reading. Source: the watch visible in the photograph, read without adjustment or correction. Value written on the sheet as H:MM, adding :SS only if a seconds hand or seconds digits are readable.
2:45
